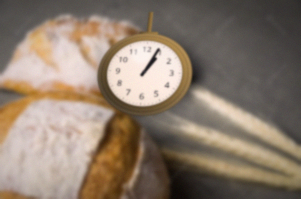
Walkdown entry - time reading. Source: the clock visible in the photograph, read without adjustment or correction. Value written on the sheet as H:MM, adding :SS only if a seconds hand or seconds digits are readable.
1:04
